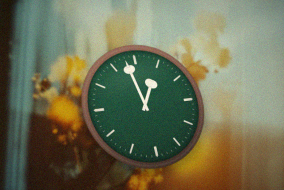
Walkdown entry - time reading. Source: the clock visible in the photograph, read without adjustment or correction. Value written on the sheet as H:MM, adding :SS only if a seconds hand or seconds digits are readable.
12:58
